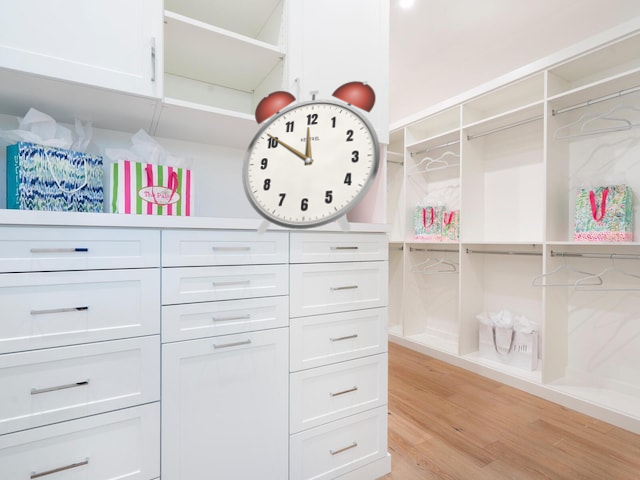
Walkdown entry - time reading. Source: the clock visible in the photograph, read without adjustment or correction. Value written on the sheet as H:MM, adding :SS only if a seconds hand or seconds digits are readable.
11:51
